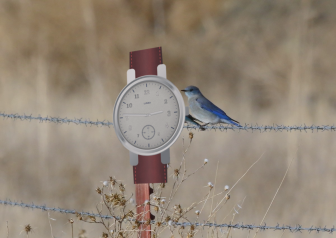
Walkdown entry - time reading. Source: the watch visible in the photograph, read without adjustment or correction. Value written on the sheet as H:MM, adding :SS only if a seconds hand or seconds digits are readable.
2:46
